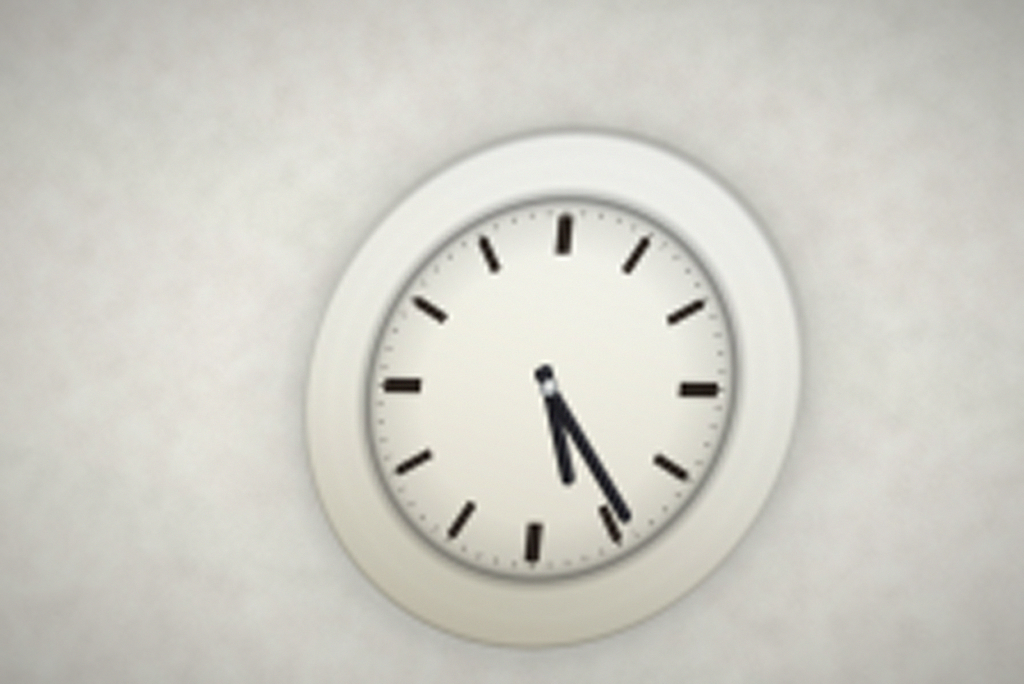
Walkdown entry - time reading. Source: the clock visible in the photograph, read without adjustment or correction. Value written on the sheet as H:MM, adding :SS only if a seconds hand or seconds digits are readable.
5:24
